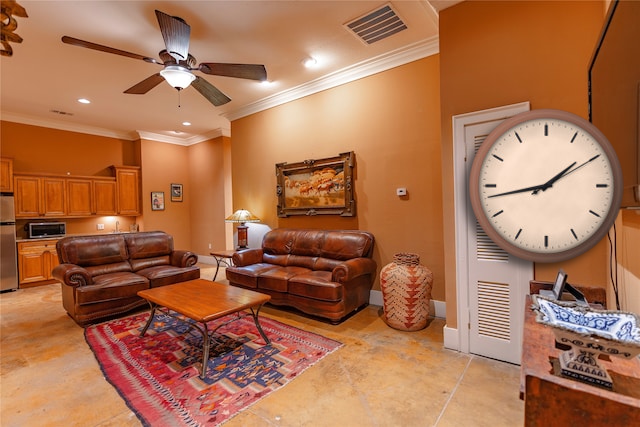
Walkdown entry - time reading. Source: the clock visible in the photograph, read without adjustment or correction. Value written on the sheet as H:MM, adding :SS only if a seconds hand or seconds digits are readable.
1:43:10
